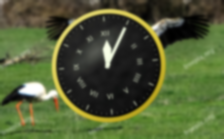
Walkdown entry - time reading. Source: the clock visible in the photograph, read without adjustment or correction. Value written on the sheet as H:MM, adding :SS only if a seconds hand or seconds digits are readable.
12:05
